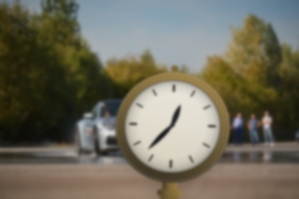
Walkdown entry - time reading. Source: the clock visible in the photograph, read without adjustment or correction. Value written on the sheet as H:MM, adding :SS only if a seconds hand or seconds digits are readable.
12:37
